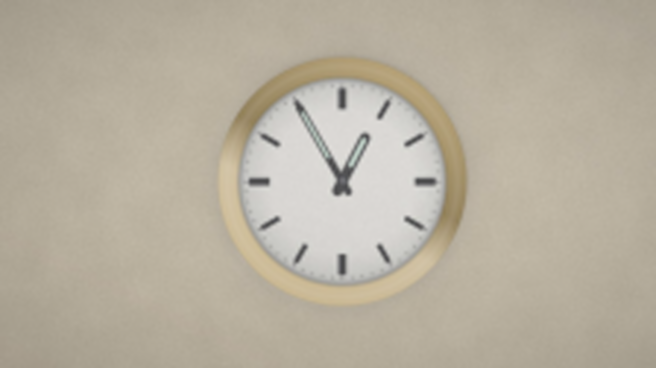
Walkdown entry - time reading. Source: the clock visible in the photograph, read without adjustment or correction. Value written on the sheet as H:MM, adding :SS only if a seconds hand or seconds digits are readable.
12:55
